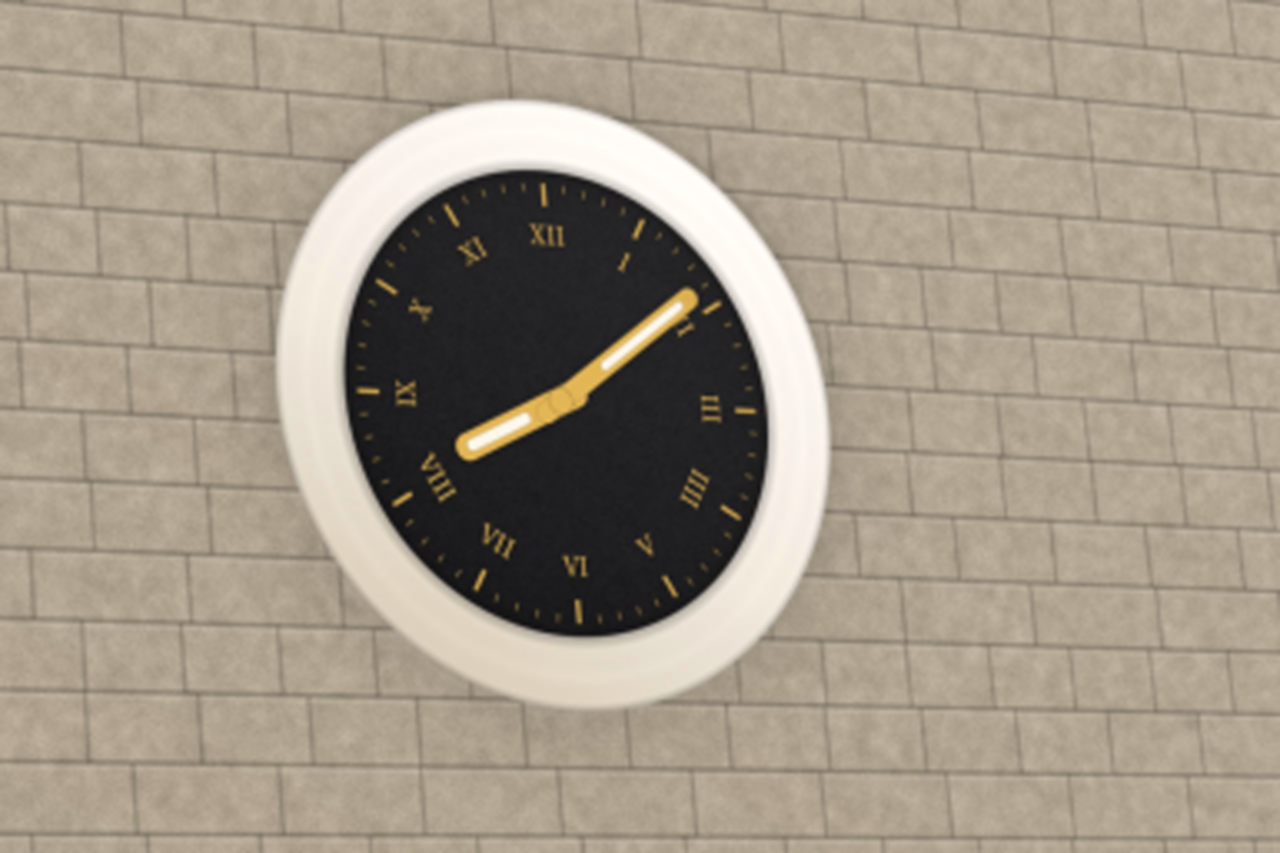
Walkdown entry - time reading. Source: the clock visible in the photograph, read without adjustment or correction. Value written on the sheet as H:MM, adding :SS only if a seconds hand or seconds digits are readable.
8:09
